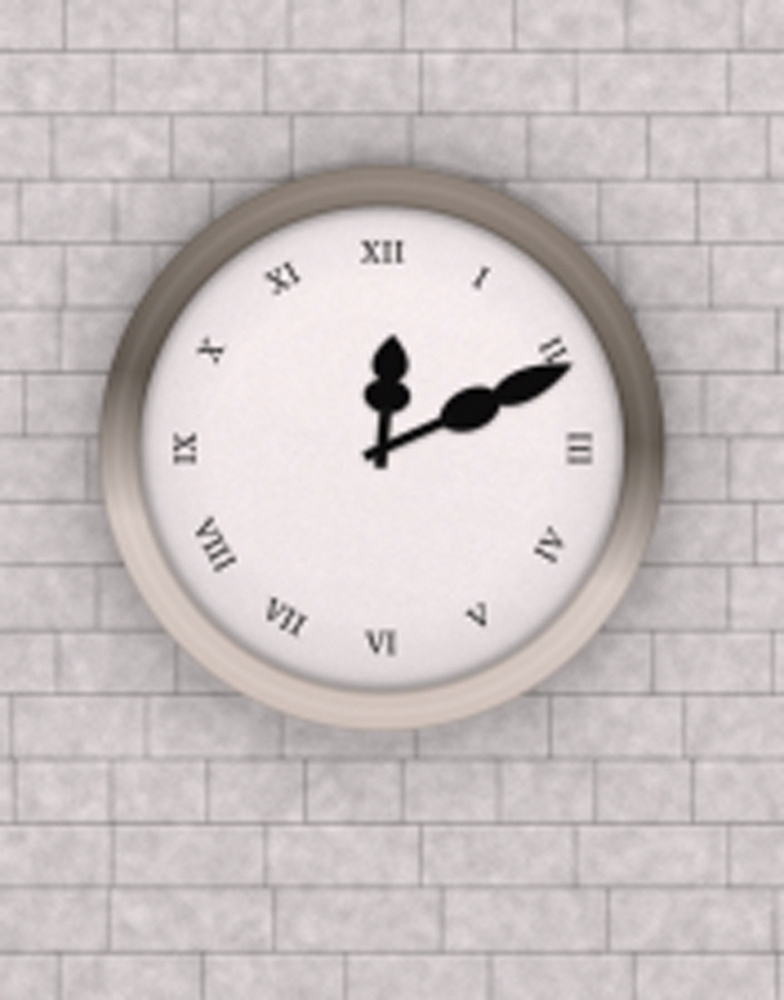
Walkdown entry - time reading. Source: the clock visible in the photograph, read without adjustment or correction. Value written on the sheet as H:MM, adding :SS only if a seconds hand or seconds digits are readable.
12:11
